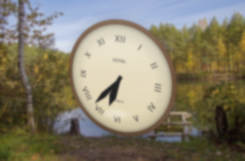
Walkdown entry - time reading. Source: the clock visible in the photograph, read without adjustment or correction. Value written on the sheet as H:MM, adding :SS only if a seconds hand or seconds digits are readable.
6:37
